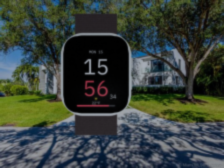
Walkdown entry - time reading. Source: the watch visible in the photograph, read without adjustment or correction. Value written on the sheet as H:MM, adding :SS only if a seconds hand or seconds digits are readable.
15:56
